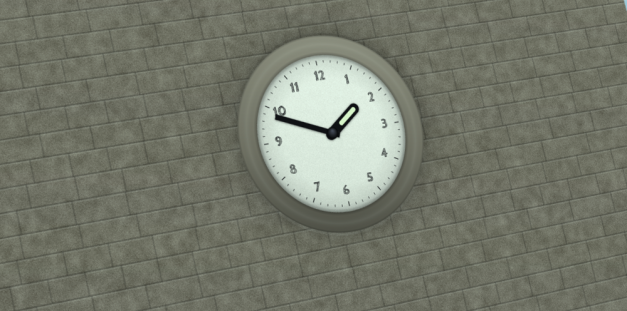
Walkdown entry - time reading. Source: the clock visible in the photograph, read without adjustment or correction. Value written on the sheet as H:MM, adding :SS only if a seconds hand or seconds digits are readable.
1:49
